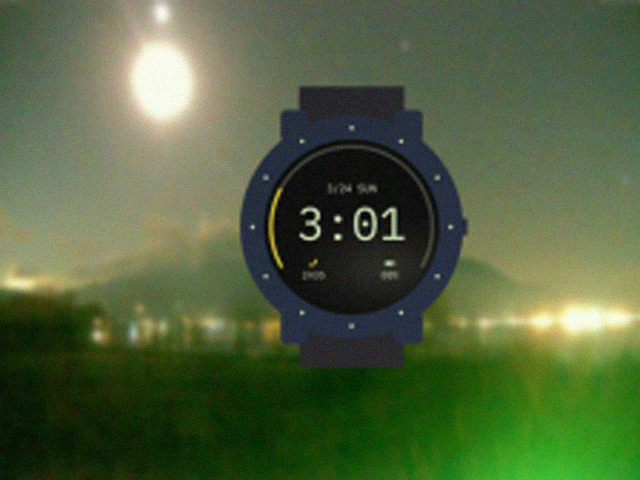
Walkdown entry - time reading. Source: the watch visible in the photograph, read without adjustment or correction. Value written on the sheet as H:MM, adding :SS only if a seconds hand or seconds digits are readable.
3:01
